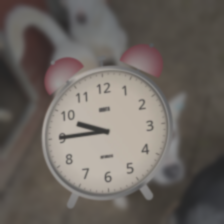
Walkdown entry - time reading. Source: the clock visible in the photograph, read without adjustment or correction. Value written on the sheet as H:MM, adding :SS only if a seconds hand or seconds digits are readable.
9:45
